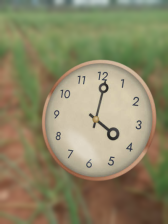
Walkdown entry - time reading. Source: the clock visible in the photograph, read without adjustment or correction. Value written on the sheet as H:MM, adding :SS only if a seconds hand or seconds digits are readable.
4:01
